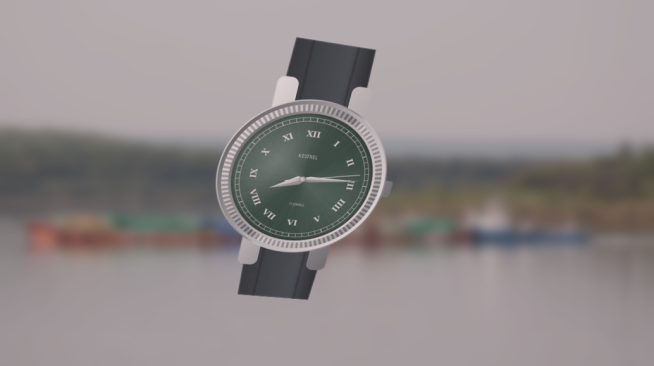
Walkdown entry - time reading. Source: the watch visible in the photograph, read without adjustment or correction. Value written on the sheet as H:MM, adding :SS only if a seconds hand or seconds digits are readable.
8:14:13
